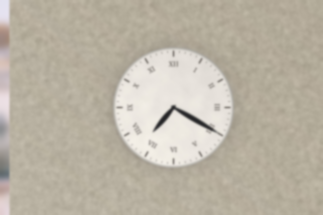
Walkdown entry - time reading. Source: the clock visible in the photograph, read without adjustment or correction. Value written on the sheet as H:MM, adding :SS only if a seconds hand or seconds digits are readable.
7:20
